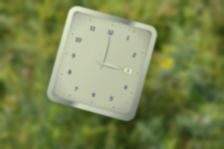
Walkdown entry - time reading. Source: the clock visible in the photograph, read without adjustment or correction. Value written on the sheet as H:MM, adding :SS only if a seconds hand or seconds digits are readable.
3:00
